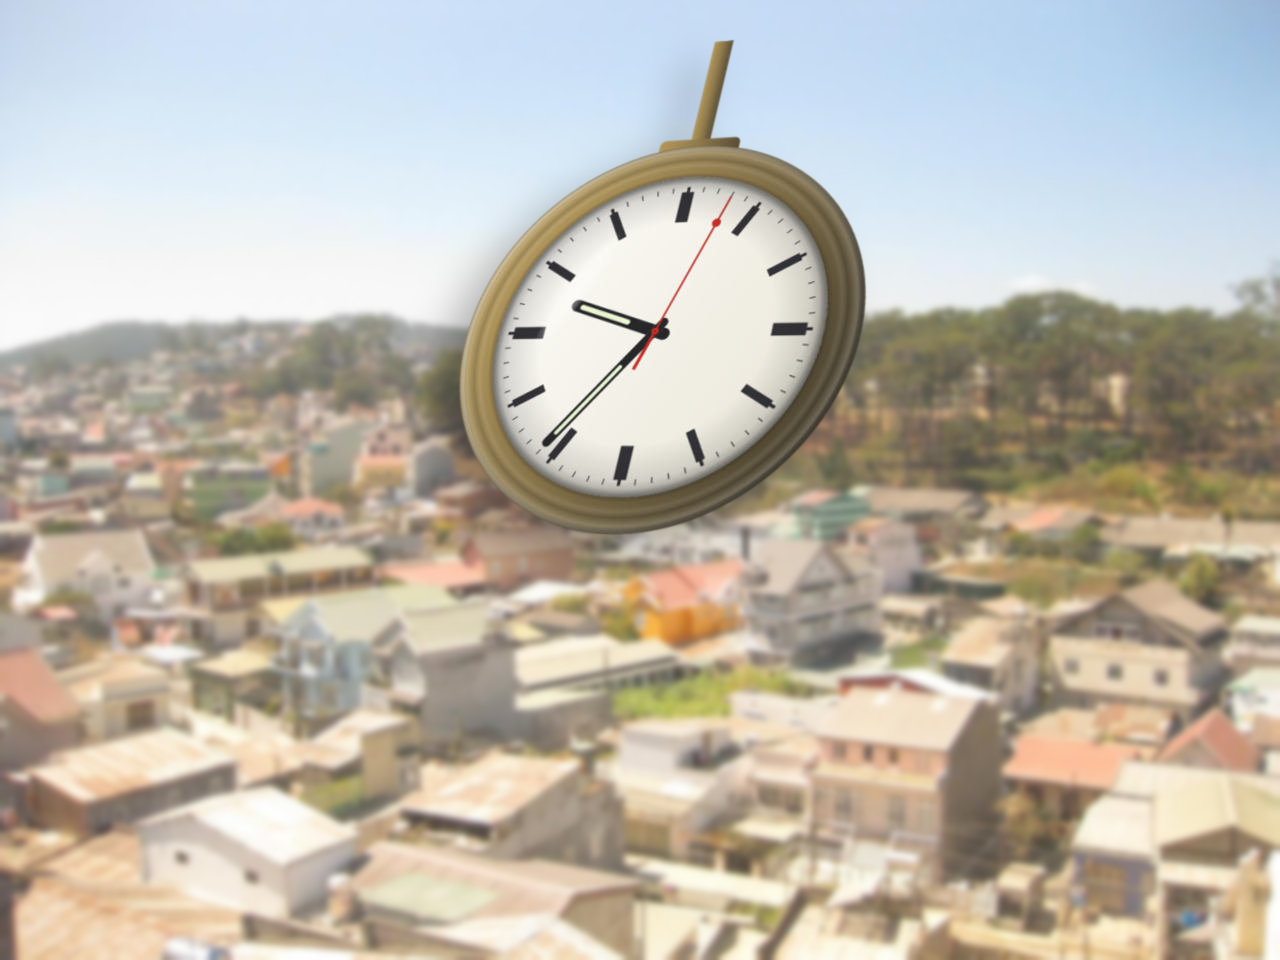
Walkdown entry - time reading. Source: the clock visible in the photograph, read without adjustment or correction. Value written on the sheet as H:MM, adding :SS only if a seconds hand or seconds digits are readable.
9:36:03
